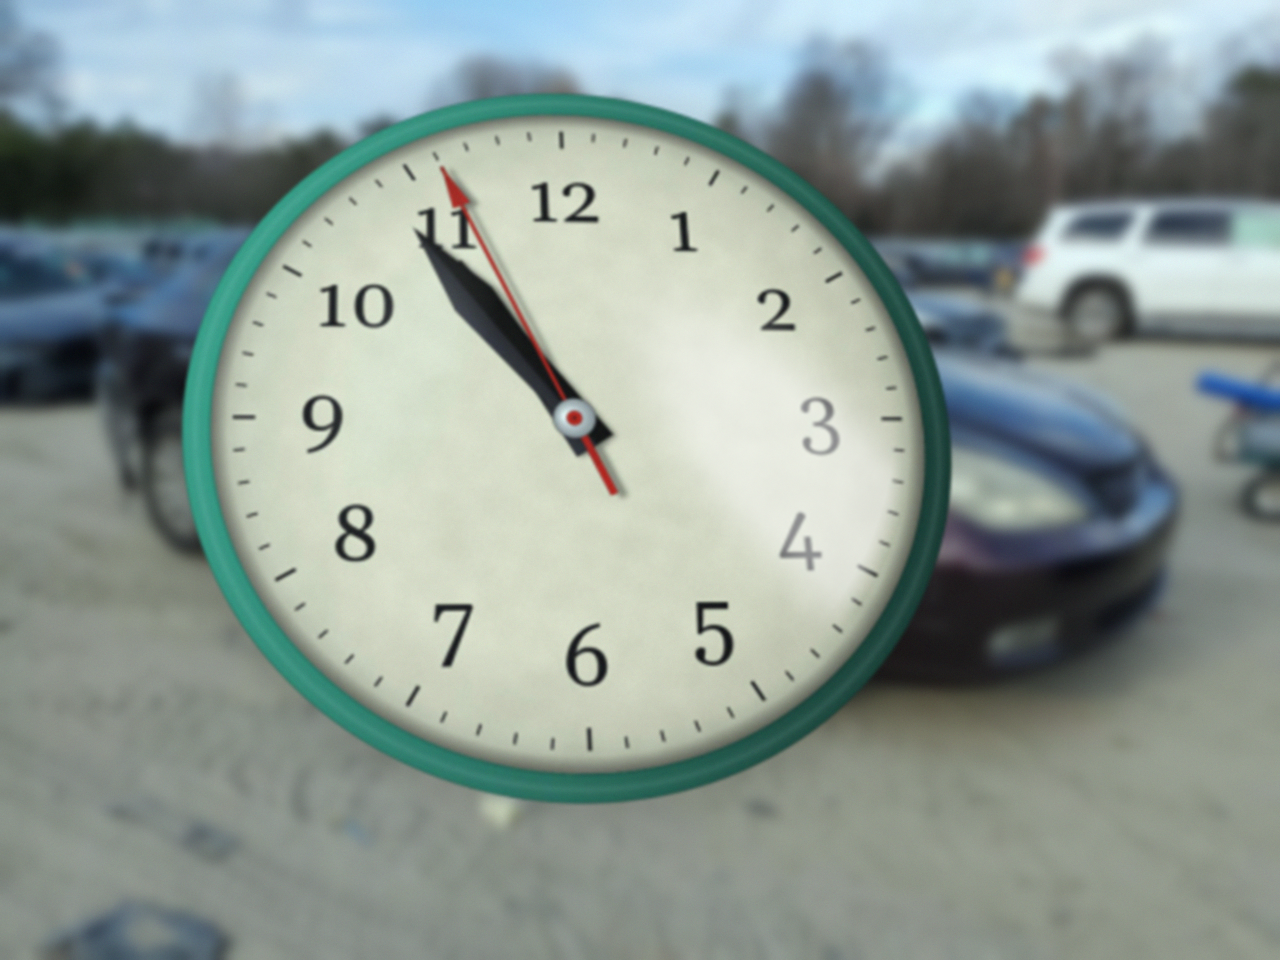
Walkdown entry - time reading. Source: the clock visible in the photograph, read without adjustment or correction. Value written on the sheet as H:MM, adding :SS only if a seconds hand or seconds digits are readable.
10:53:56
